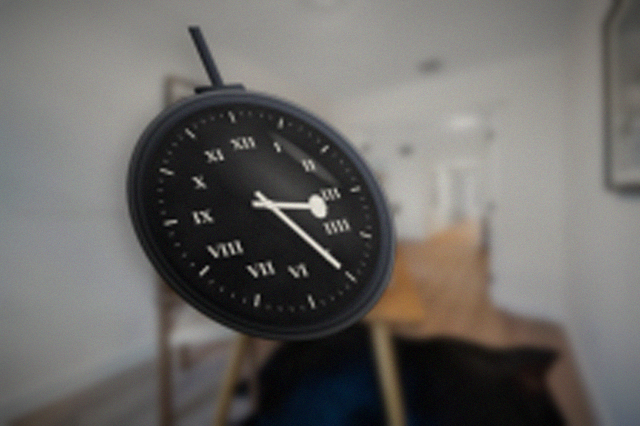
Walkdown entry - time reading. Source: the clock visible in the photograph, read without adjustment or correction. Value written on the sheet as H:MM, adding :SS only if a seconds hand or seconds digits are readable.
3:25
